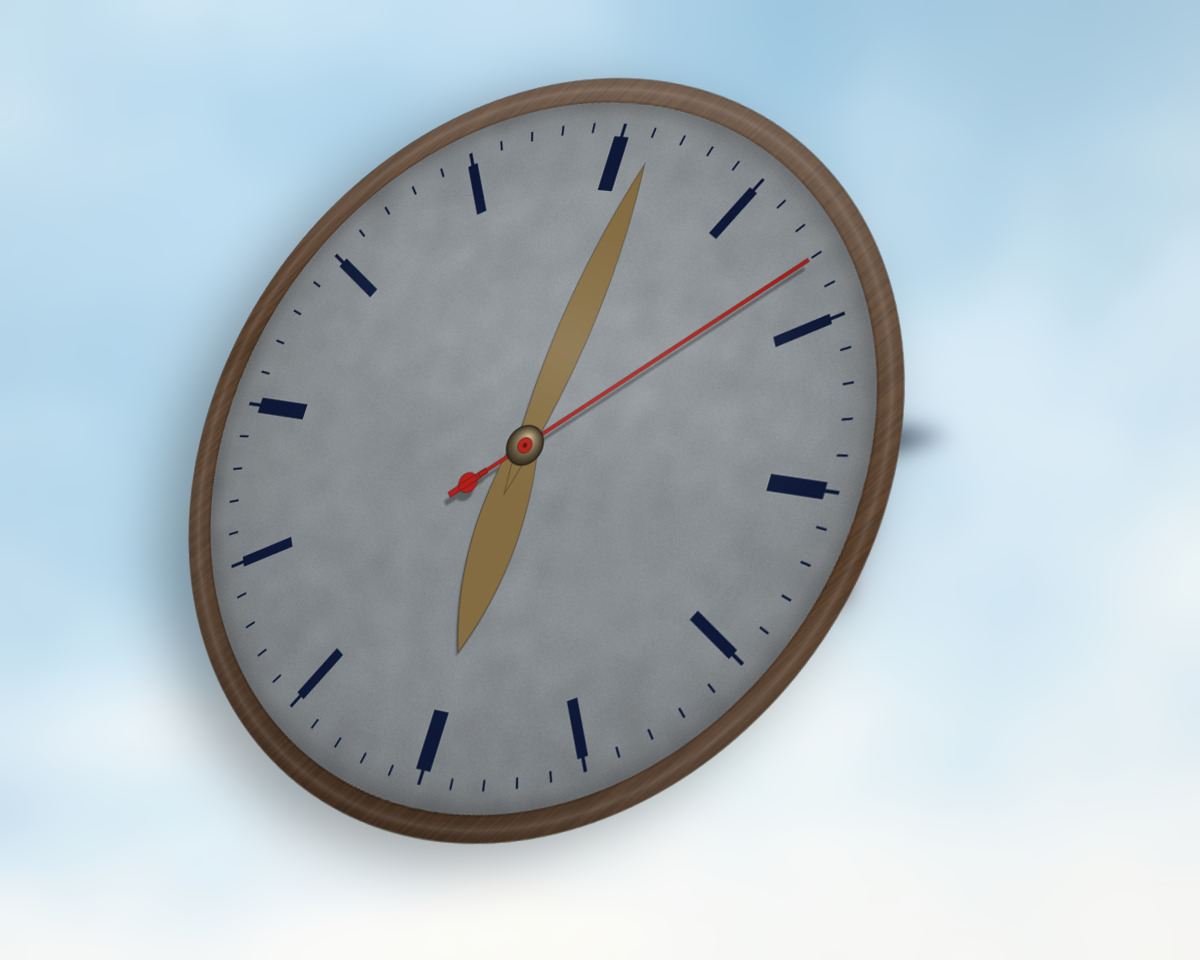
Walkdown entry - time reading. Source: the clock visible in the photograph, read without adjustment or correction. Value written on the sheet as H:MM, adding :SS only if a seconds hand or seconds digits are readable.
6:01:08
